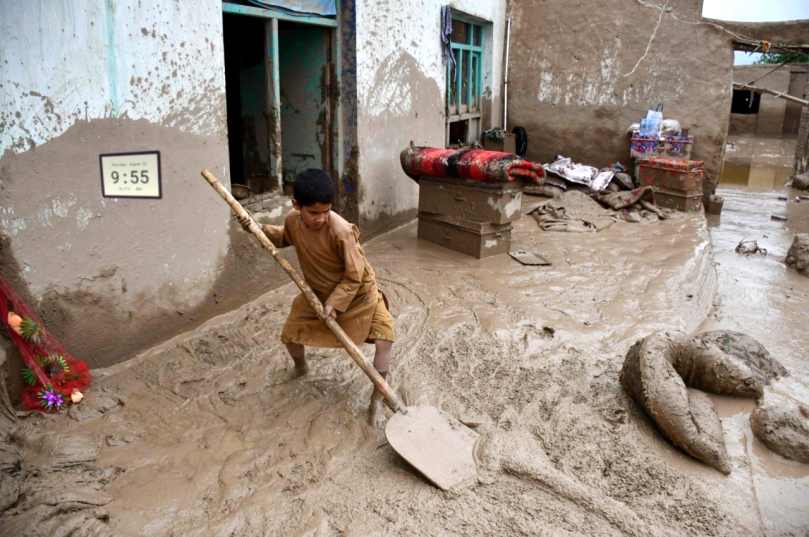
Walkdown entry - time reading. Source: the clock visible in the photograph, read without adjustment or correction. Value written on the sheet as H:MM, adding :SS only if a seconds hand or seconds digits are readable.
9:55
